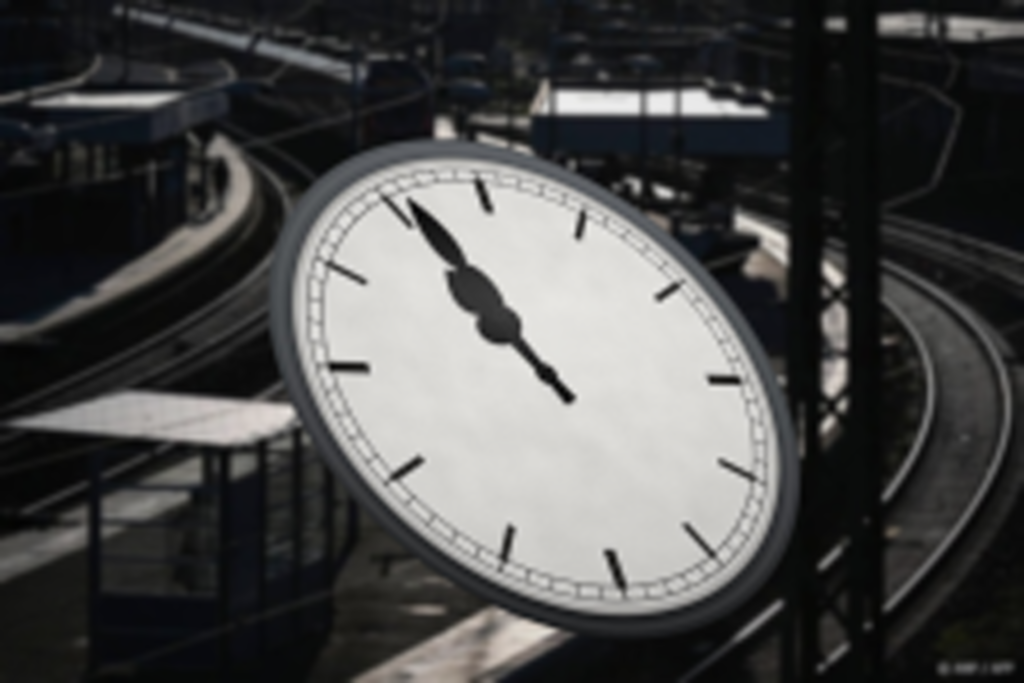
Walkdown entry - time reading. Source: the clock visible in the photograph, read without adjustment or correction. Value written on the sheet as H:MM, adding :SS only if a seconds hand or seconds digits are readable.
10:56
